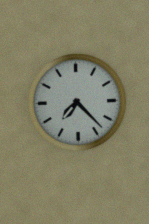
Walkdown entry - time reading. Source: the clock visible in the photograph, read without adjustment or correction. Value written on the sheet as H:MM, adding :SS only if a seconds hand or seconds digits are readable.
7:23
